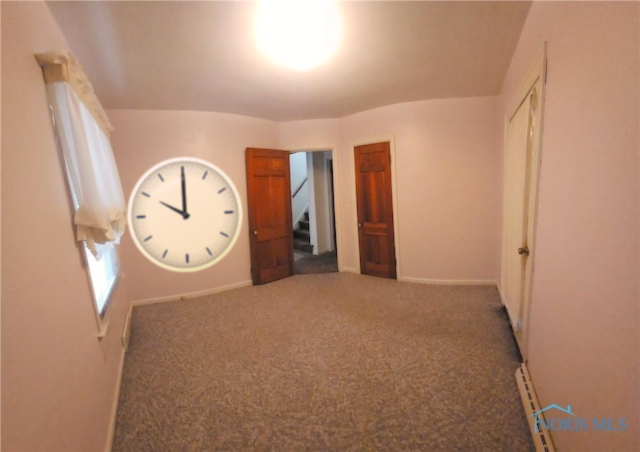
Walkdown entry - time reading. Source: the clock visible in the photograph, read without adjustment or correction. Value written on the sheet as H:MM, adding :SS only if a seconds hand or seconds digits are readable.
10:00
